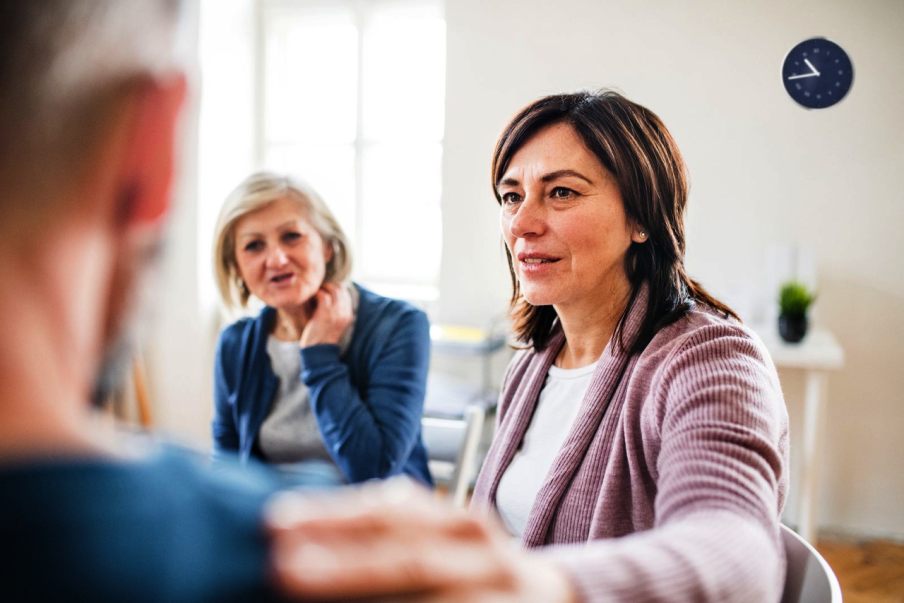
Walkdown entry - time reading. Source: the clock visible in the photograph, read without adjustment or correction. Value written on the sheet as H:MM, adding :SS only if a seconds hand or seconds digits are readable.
10:44
